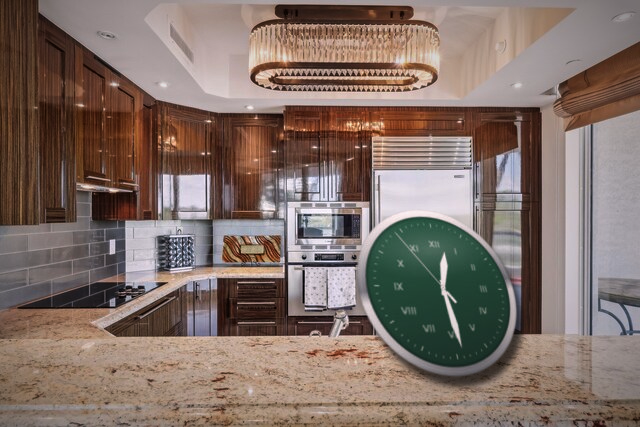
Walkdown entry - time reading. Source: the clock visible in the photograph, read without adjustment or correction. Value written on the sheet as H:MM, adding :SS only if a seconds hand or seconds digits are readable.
12:28:54
